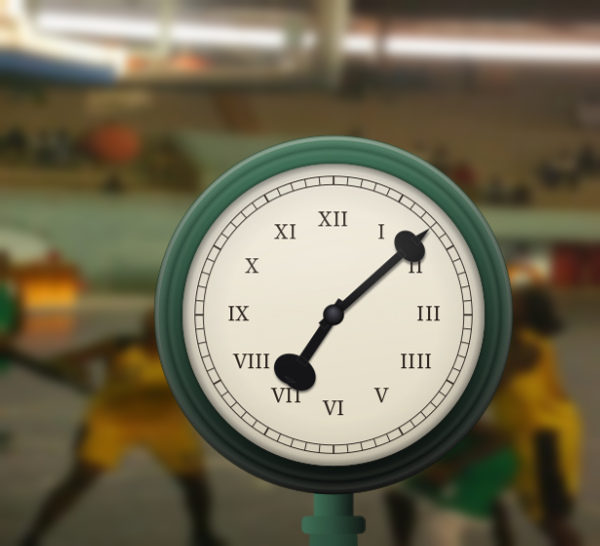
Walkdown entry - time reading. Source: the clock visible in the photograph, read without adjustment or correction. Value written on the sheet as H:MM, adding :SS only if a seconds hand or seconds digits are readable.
7:08
